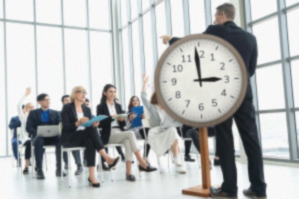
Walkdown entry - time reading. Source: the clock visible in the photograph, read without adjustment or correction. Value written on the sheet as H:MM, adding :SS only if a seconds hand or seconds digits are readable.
2:59
